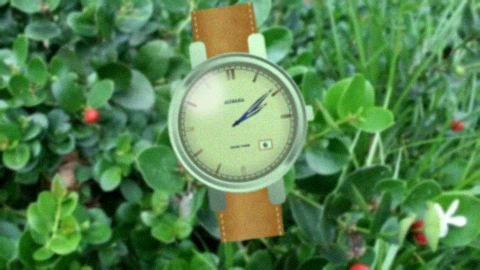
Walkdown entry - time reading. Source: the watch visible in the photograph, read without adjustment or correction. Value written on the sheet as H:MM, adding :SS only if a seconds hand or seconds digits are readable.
2:09
